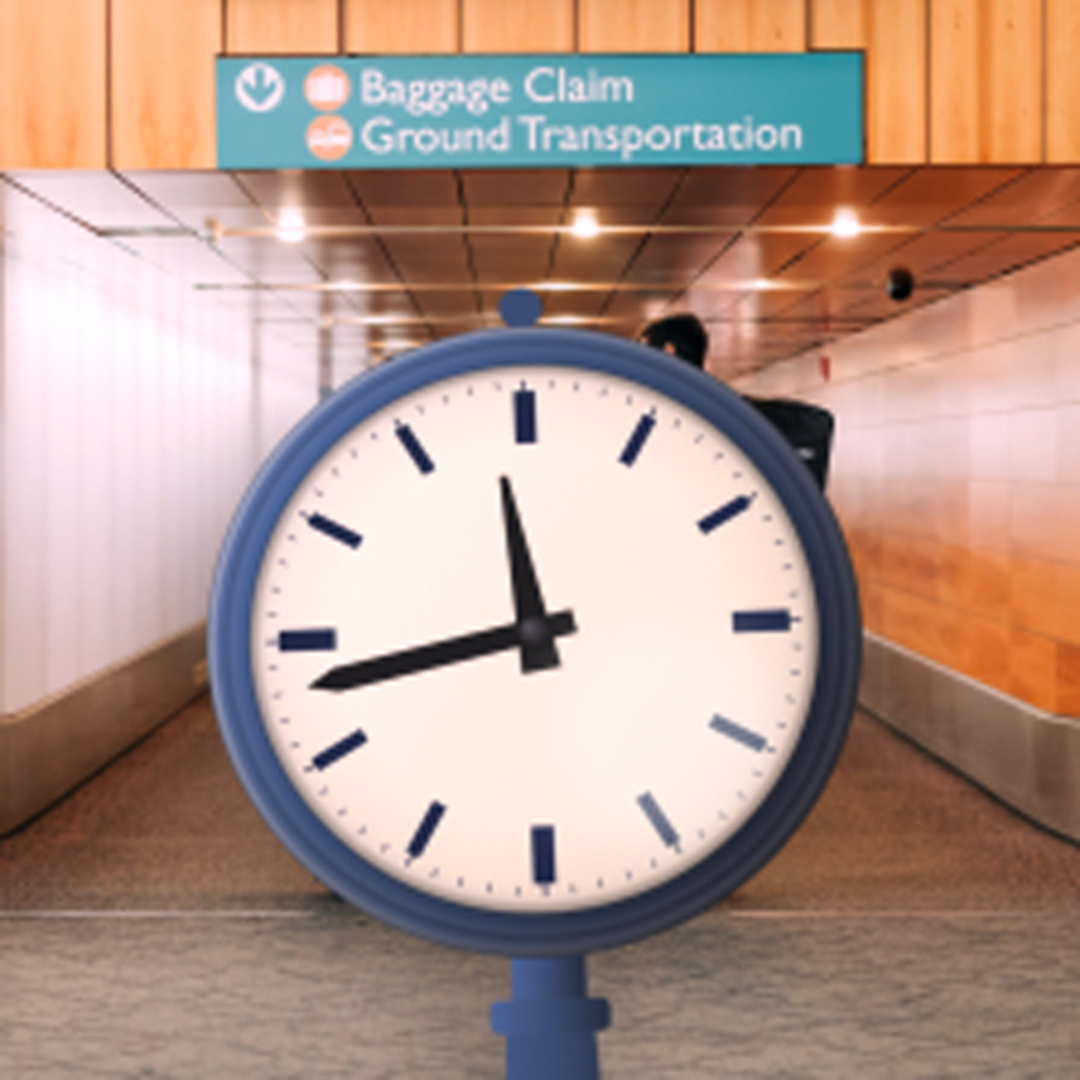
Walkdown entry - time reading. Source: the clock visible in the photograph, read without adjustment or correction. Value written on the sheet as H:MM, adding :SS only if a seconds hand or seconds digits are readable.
11:43
